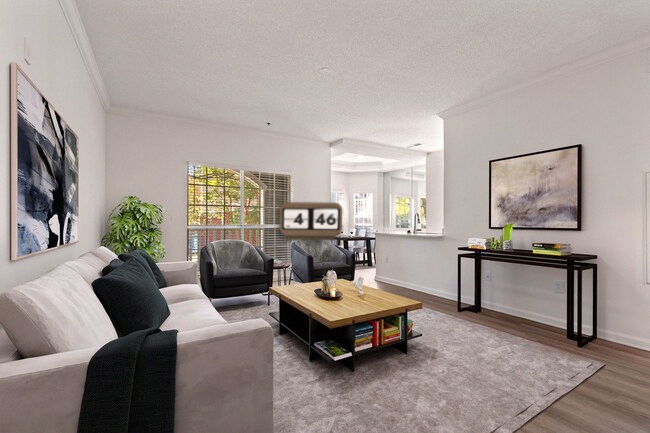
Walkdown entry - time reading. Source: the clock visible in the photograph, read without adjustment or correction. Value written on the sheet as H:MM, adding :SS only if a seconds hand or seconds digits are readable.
4:46
